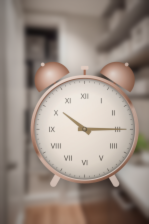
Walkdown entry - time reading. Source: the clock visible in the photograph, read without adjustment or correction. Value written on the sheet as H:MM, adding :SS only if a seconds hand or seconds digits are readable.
10:15
